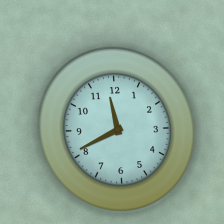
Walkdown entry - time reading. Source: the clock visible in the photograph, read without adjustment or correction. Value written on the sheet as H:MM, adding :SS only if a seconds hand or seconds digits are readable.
11:41
